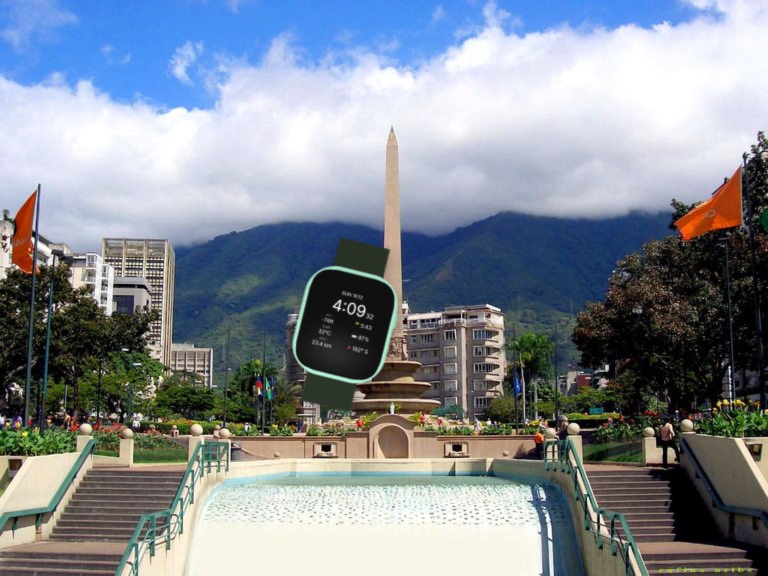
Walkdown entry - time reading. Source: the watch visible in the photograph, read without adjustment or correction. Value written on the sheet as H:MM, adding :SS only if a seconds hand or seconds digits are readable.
4:09
